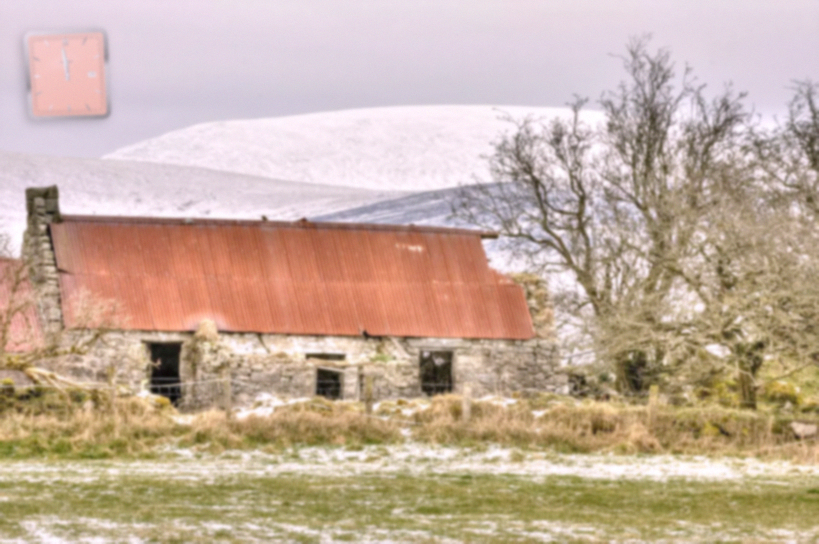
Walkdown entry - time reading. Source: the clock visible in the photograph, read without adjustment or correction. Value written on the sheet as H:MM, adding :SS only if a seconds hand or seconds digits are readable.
11:59
